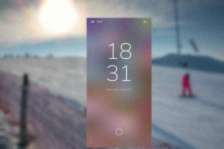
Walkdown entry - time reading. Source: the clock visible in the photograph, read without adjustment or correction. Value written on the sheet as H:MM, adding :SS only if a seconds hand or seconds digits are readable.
18:31
